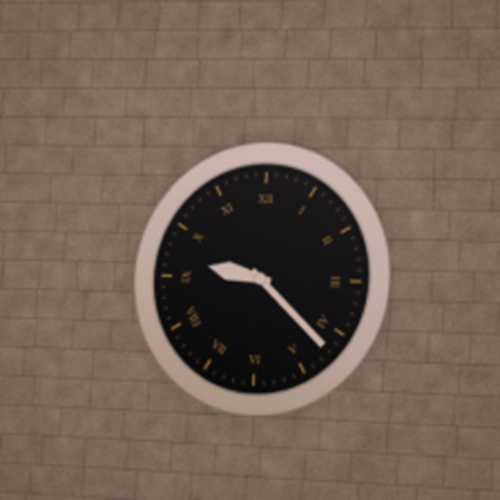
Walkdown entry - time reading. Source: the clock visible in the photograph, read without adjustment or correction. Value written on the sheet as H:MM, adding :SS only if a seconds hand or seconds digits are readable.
9:22
